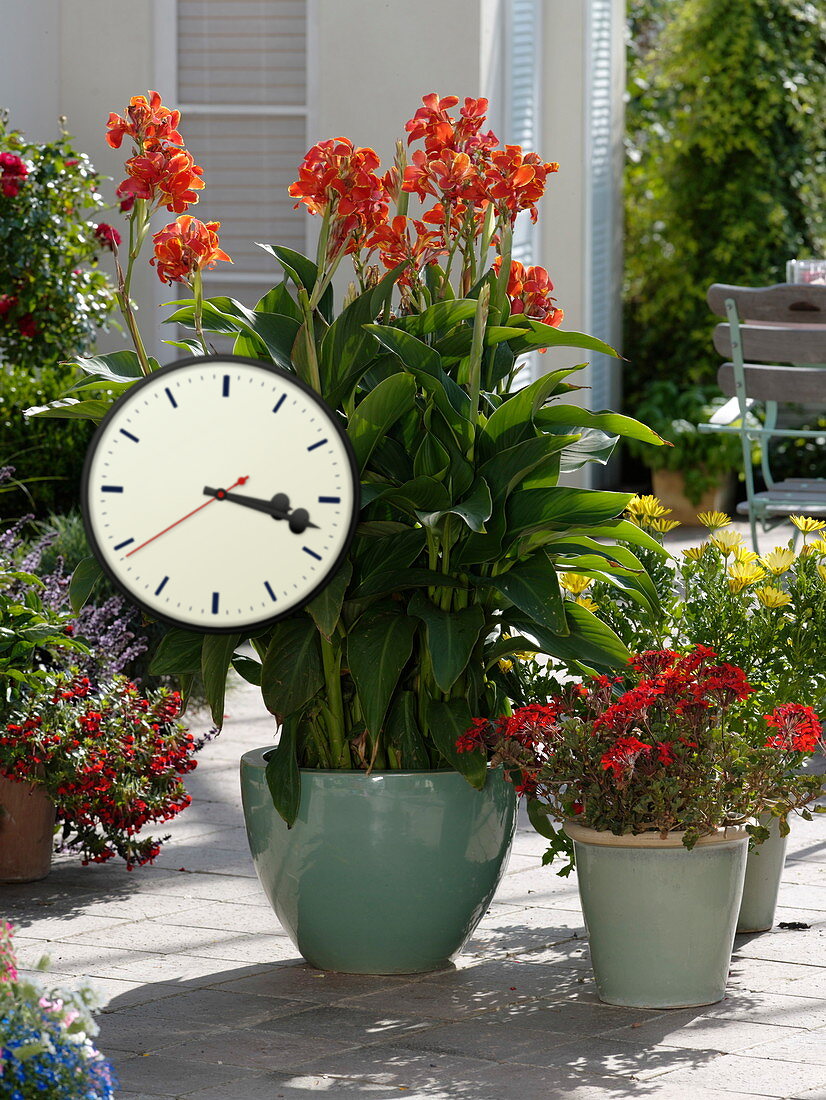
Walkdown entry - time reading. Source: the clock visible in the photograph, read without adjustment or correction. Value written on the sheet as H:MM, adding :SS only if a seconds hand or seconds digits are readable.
3:17:39
